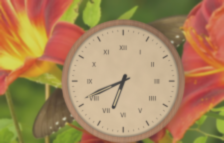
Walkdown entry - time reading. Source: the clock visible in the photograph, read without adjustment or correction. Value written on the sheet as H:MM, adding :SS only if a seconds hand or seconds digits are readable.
6:41
